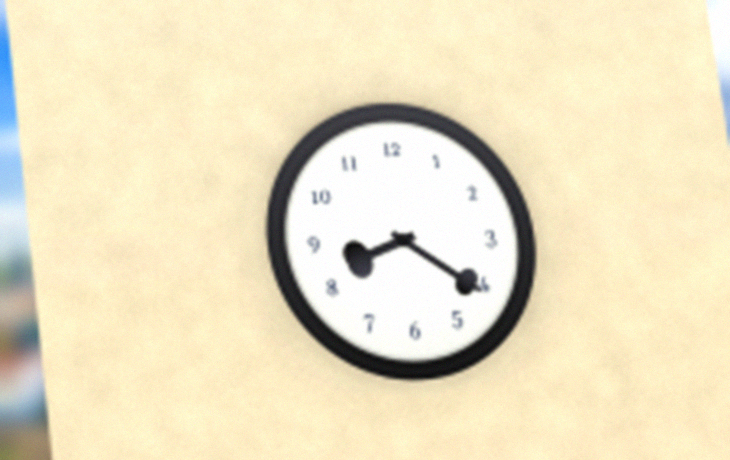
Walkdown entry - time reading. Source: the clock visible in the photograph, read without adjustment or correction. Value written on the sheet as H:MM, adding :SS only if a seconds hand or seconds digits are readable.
8:21
